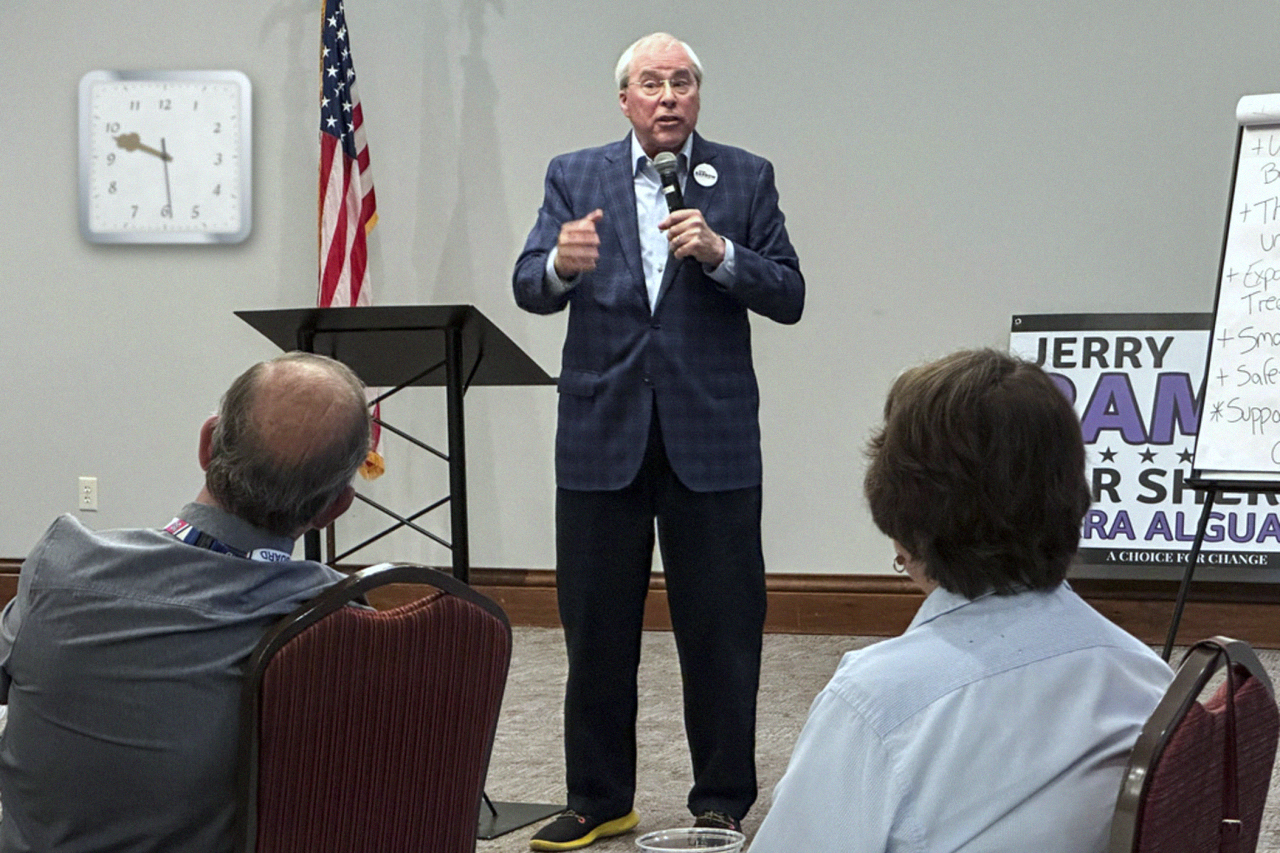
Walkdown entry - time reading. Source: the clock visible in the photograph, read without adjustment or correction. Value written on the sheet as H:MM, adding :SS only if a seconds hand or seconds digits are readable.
9:48:29
